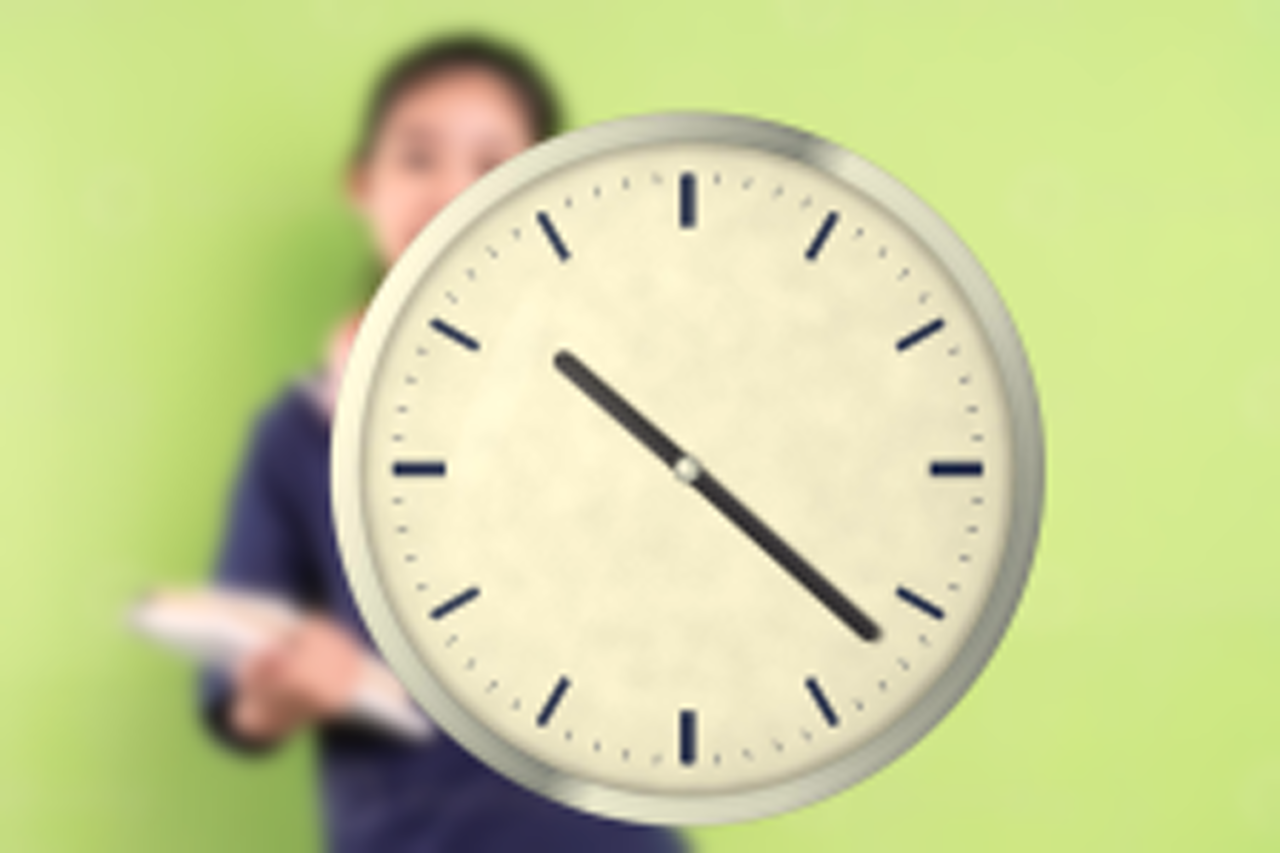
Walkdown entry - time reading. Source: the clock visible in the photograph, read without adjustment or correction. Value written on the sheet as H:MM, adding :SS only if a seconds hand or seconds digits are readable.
10:22
